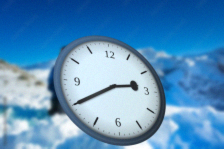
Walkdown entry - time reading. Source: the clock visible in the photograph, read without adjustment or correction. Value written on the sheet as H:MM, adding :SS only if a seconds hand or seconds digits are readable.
2:40
